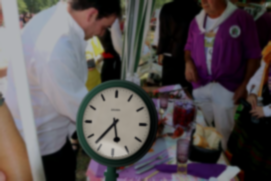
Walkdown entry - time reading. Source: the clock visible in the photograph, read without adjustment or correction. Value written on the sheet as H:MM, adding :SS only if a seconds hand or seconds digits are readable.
5:37
